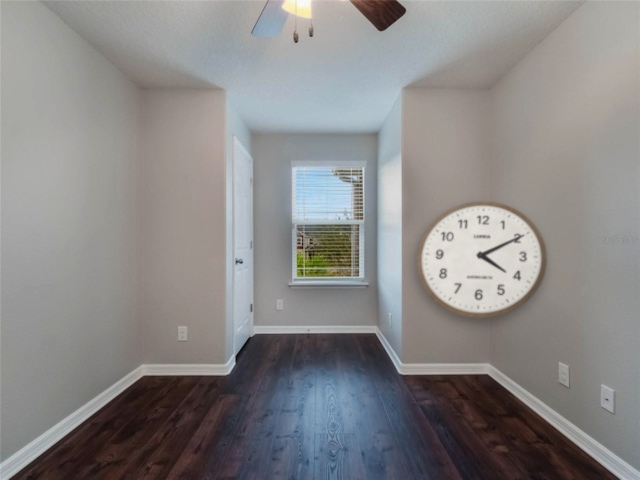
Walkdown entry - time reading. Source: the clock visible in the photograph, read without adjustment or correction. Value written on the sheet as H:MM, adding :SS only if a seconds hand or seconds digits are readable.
4:10
